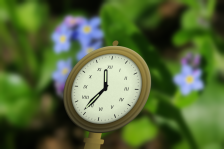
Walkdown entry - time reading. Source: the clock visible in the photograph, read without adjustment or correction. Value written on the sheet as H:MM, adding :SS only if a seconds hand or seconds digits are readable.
11:36
